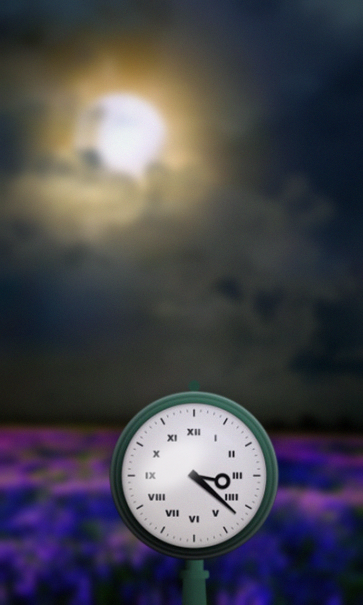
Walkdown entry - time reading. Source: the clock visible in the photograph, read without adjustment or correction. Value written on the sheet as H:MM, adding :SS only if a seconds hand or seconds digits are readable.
3:22
